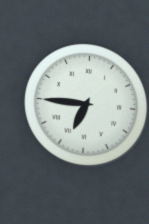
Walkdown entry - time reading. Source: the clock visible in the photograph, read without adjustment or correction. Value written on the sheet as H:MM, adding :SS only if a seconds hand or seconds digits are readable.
6:45
